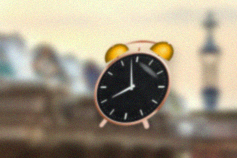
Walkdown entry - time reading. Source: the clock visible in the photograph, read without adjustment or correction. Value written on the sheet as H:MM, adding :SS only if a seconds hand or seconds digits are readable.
7:58
